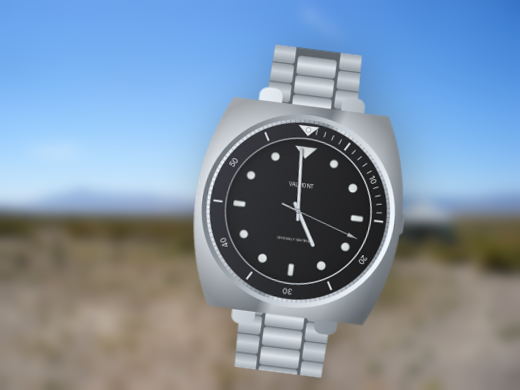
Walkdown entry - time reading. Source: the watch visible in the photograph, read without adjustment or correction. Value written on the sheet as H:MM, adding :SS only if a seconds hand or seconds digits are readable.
4:59:18
